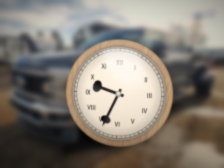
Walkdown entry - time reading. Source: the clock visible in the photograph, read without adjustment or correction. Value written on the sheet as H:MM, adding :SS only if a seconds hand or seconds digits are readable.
9:34
